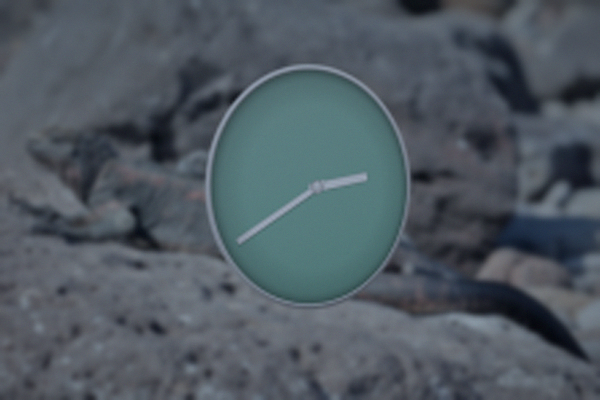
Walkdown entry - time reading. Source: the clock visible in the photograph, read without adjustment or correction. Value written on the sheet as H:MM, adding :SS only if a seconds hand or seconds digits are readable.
2:40
